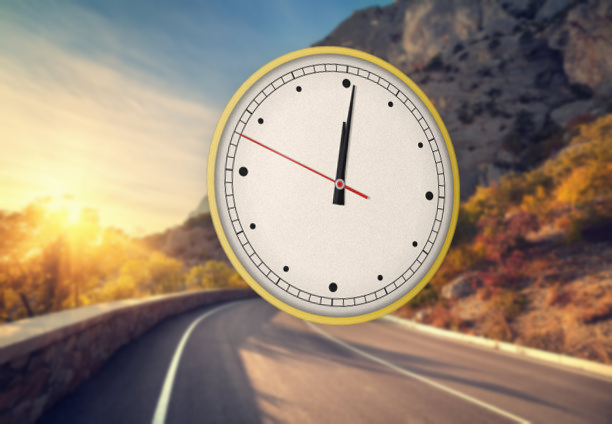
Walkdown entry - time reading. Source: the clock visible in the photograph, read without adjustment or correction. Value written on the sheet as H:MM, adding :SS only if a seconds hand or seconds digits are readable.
12:00:48
